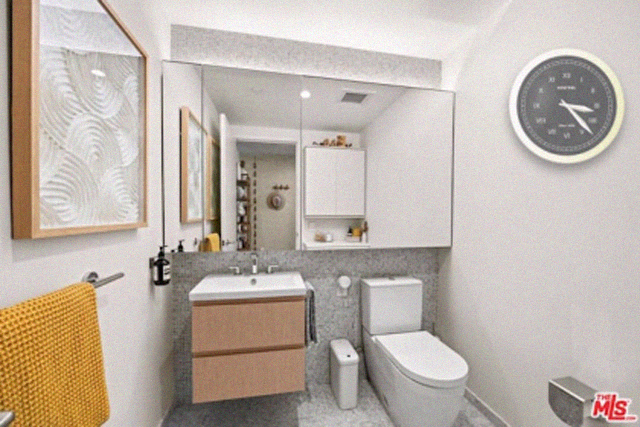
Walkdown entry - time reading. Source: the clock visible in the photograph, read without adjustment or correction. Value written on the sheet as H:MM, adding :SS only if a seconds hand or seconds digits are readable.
3:23
